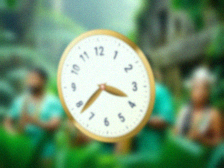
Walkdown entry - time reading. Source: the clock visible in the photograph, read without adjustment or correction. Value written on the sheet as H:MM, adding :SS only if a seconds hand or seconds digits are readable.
3:38
